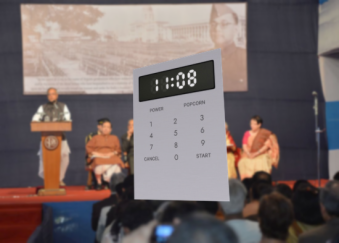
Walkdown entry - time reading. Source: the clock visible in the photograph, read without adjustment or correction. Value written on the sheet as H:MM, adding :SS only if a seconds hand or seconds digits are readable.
11:08
